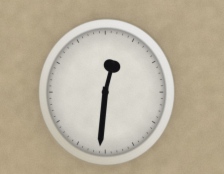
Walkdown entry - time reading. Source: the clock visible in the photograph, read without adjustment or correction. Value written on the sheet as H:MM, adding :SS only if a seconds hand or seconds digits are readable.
12:31
